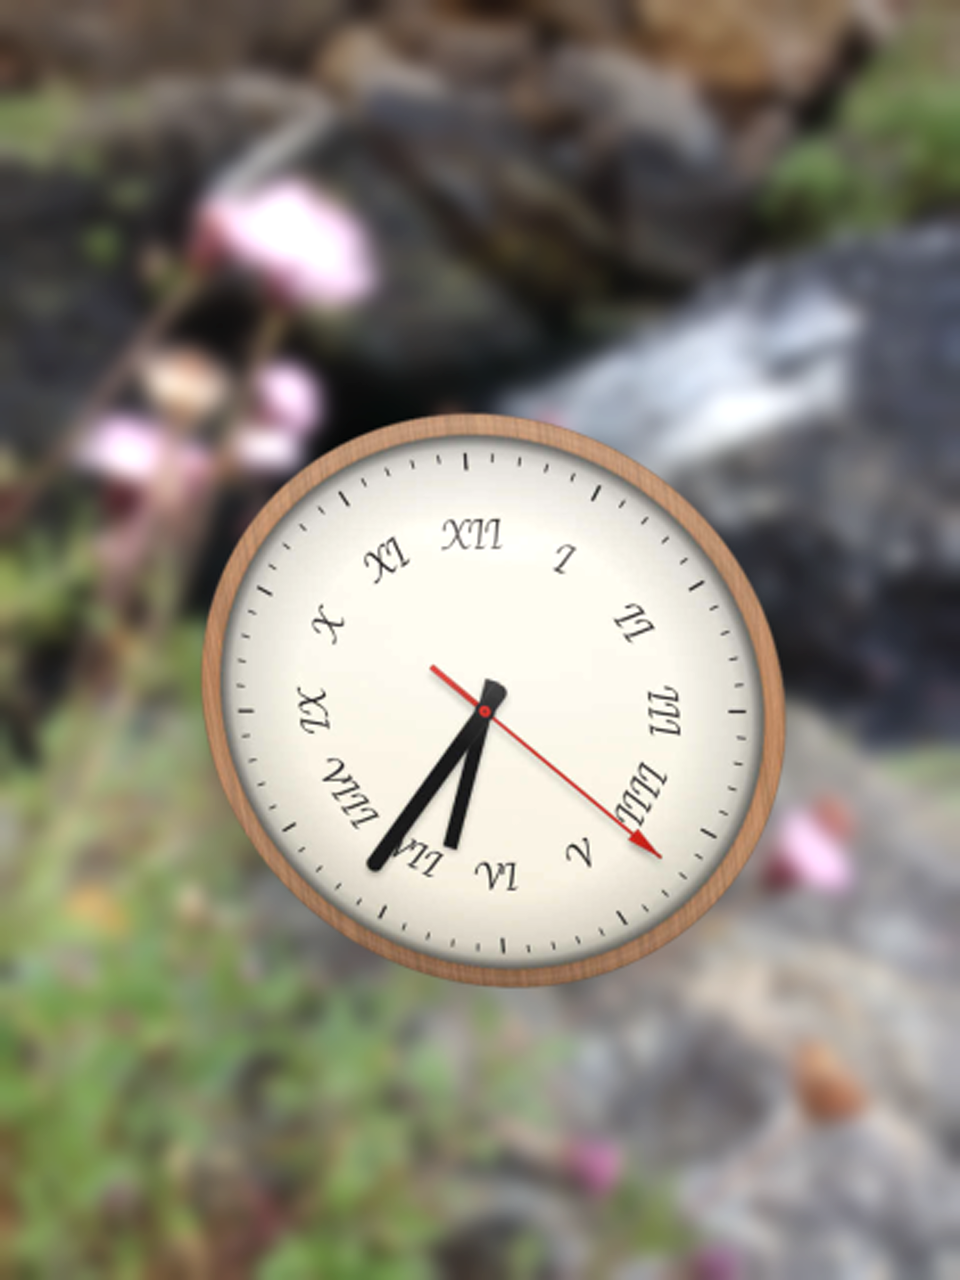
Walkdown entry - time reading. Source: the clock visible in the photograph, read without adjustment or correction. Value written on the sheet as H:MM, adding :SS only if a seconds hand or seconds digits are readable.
6:36:22
